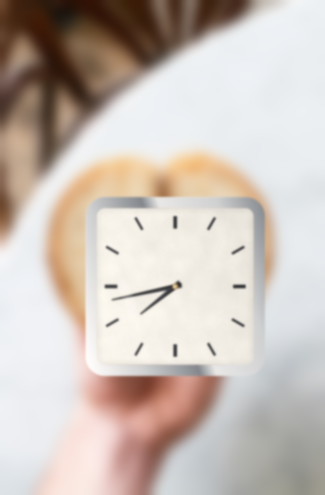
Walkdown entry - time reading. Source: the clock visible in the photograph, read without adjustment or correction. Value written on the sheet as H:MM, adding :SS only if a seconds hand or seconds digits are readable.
7:43
